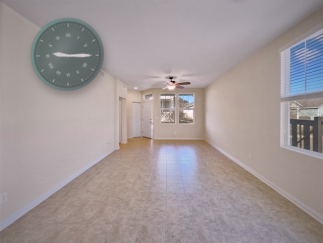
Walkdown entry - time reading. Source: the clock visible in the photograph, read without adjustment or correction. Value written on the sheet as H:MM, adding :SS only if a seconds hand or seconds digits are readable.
9:15
